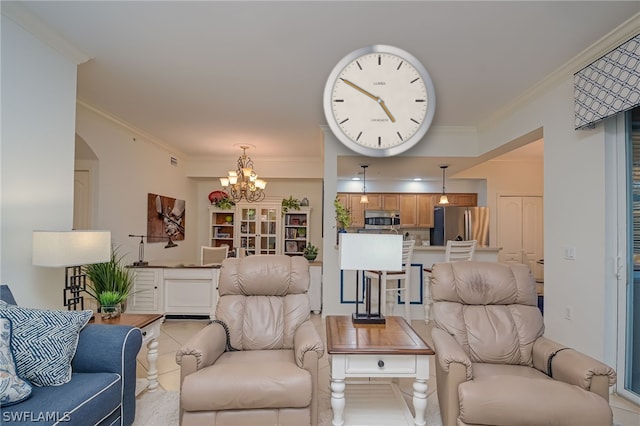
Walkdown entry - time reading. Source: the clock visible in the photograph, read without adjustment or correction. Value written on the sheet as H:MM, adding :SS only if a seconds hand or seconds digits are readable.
4:50
